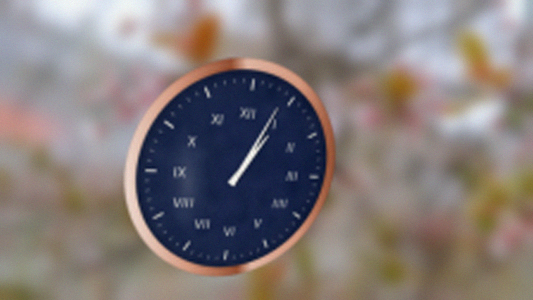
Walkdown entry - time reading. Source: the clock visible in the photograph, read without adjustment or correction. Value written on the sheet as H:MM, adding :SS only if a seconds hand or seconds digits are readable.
1:04
